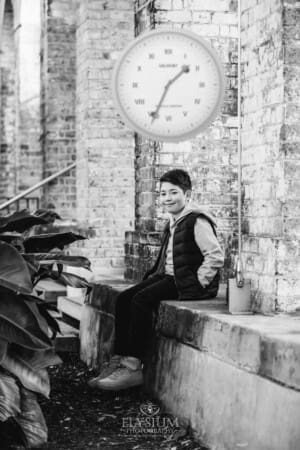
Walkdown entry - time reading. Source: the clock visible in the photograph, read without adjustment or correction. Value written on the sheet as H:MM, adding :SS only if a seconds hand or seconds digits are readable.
1:34
